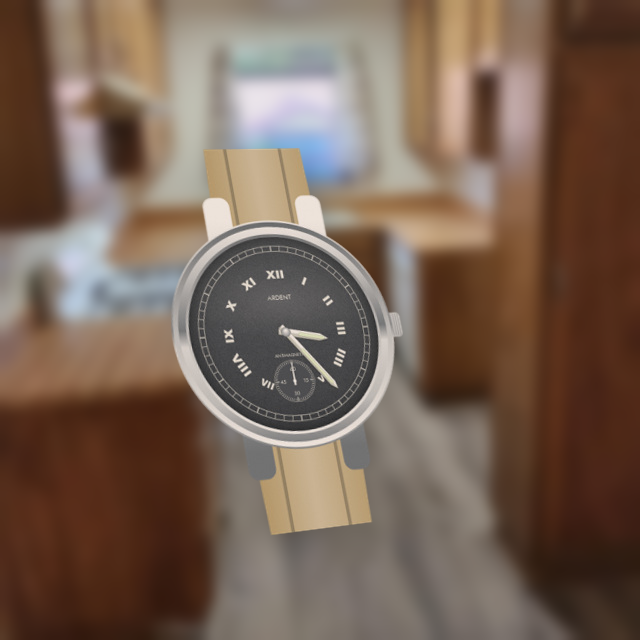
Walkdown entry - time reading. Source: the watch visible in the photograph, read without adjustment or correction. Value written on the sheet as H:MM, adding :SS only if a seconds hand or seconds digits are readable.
3:24
